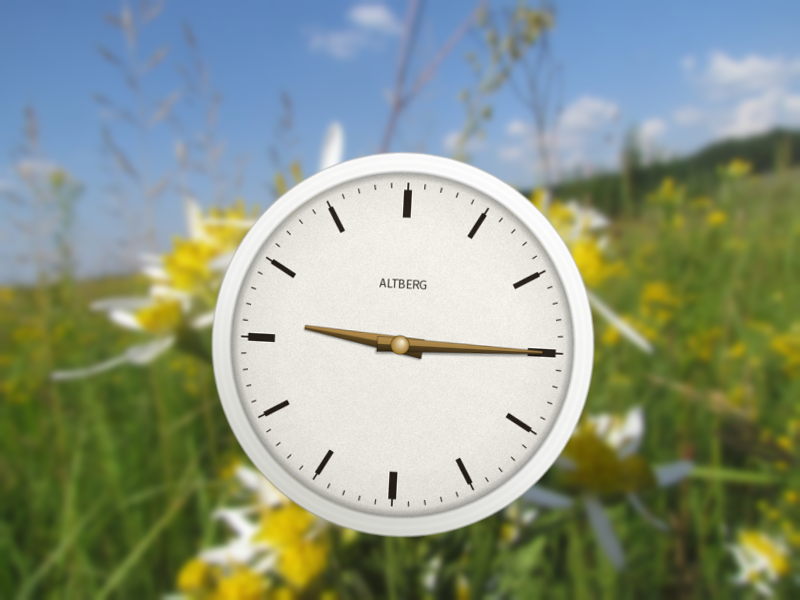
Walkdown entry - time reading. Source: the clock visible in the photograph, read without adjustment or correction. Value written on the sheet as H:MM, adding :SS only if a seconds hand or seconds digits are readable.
9:15
